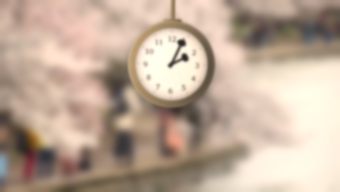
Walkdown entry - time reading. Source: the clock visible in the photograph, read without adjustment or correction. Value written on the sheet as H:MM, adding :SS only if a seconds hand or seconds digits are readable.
2:04
